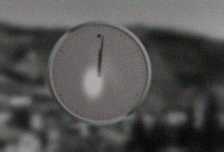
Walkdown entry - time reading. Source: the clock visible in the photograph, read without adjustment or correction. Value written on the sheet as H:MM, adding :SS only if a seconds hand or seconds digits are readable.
12:01
